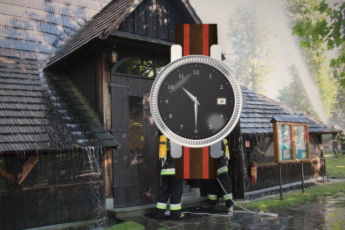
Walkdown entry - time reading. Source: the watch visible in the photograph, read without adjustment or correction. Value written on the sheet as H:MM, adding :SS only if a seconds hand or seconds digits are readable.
10:30
